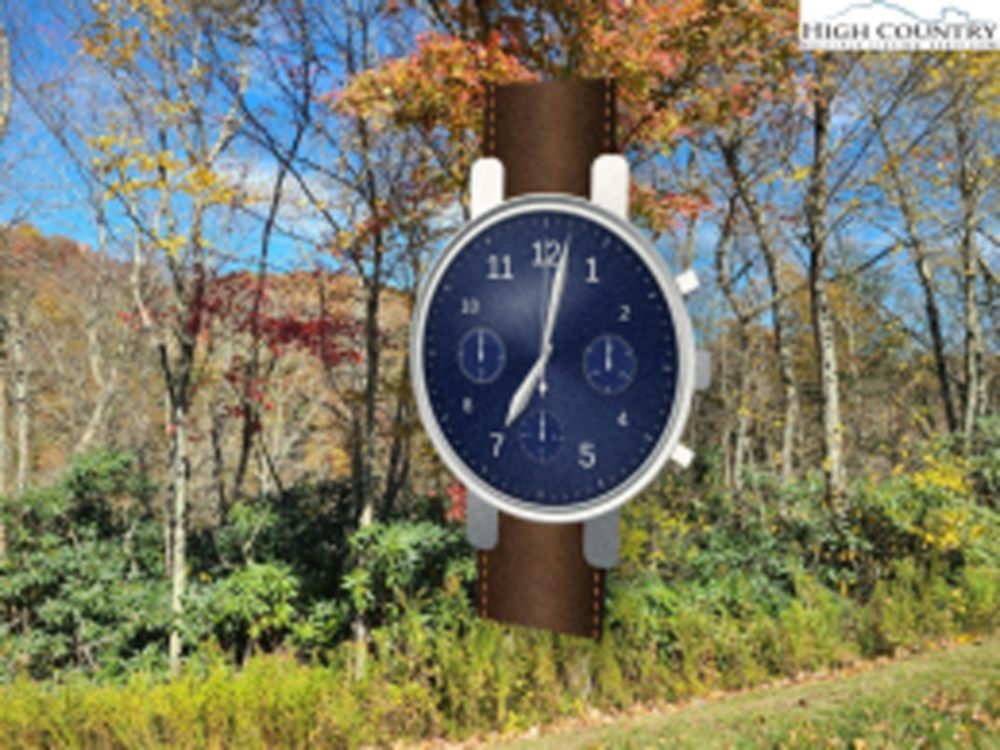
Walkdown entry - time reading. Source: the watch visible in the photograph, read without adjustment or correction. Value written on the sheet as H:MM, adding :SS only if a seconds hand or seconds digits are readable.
7:02
